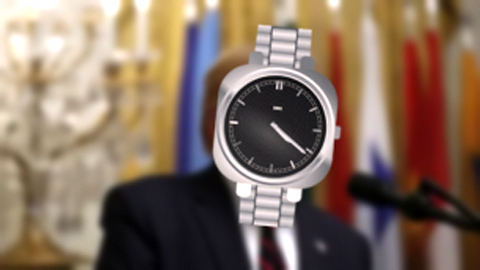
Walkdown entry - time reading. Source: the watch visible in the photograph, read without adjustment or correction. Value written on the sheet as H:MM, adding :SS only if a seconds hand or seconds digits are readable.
4:21
